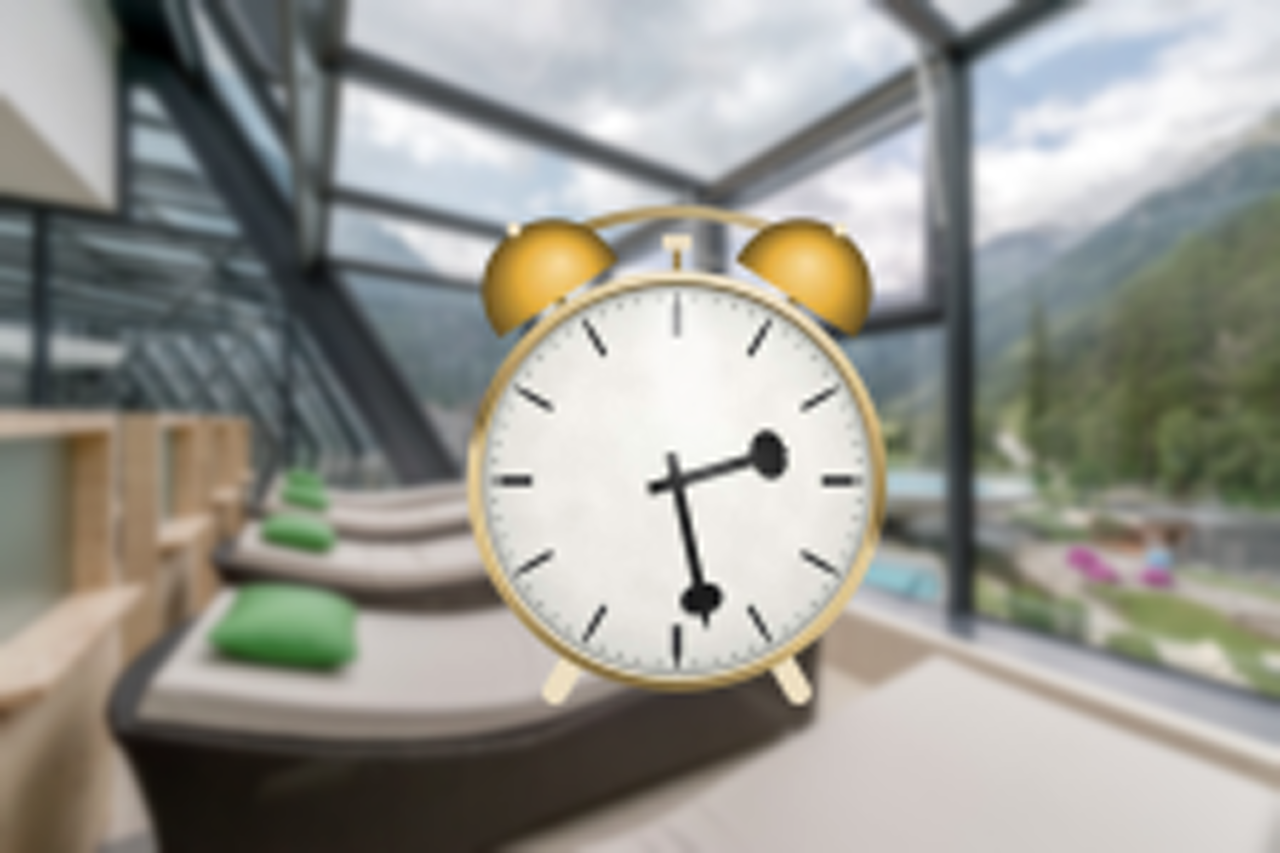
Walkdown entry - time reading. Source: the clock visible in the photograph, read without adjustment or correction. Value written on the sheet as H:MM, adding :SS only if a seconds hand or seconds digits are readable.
2:28
